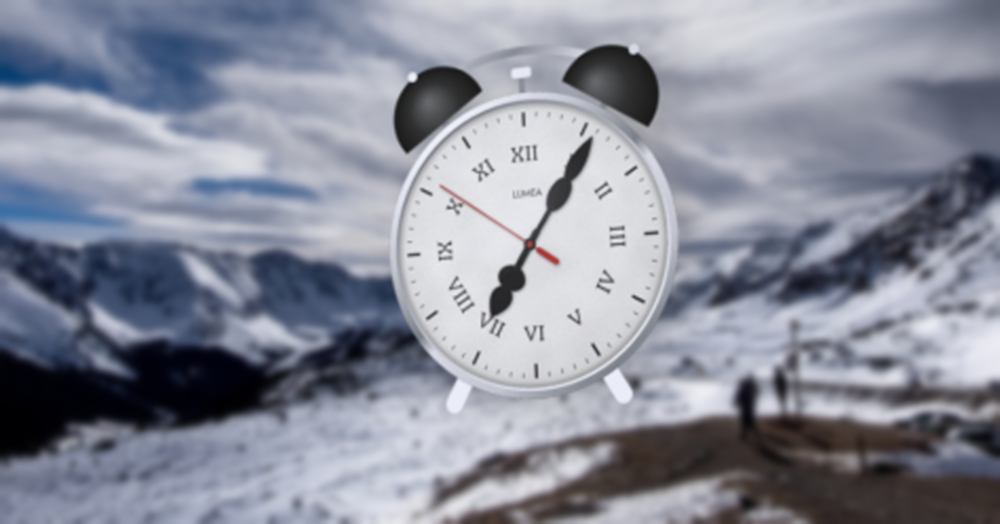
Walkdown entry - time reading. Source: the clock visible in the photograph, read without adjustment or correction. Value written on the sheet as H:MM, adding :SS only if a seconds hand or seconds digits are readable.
7:05:51
